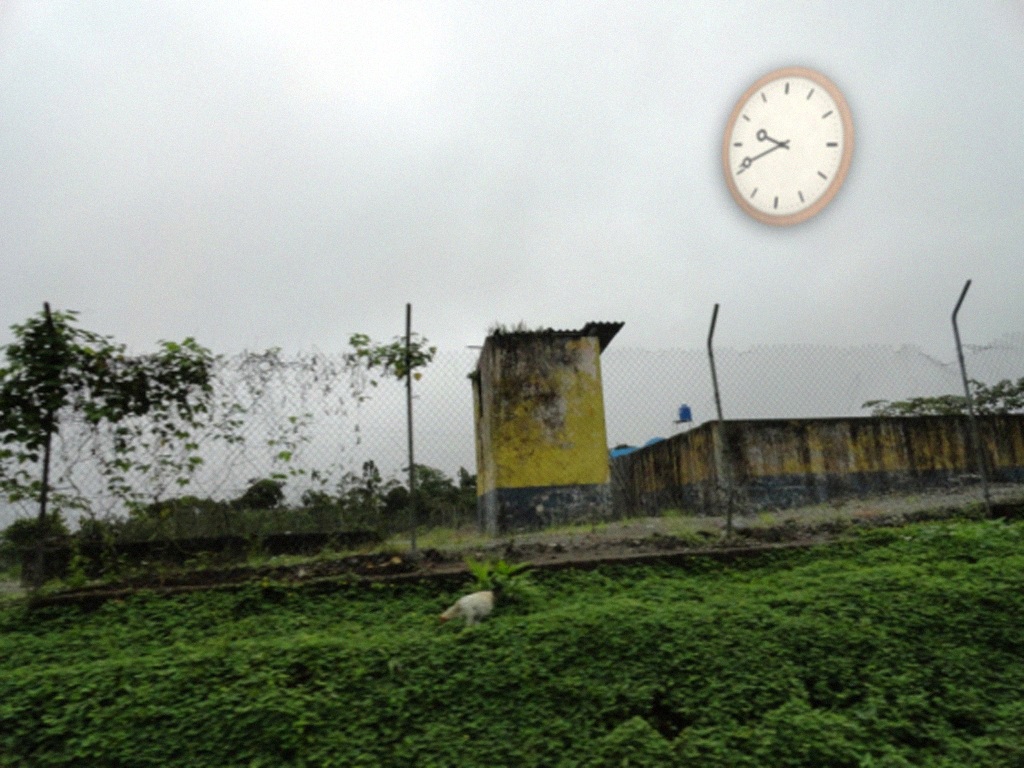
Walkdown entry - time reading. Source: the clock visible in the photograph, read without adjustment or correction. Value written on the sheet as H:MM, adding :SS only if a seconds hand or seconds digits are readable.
9:41
